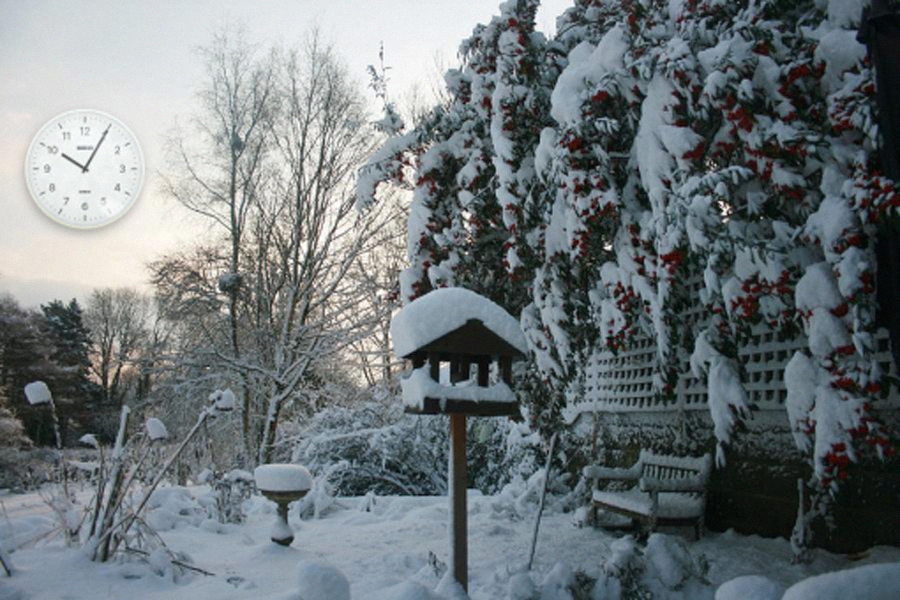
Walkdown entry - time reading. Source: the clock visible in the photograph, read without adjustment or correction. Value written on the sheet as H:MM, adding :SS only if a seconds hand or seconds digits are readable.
10:05
